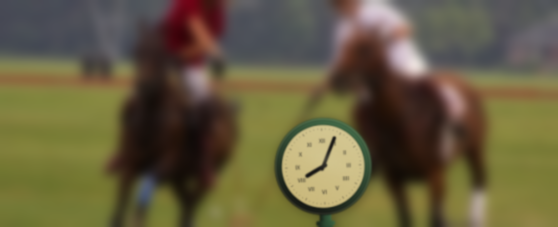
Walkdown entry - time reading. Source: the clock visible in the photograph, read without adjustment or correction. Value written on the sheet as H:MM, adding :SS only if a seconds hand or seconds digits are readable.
8:04
